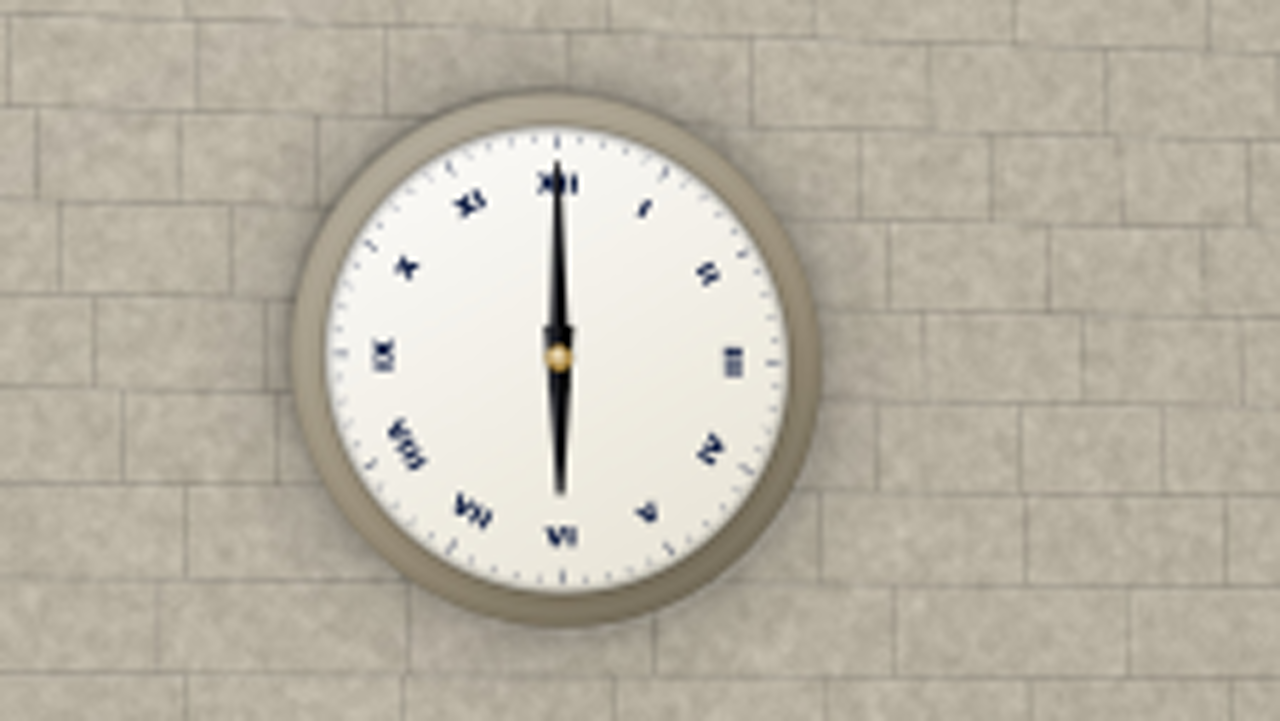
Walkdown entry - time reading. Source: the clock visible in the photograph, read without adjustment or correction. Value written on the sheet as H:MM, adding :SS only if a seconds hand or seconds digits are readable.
6:00
